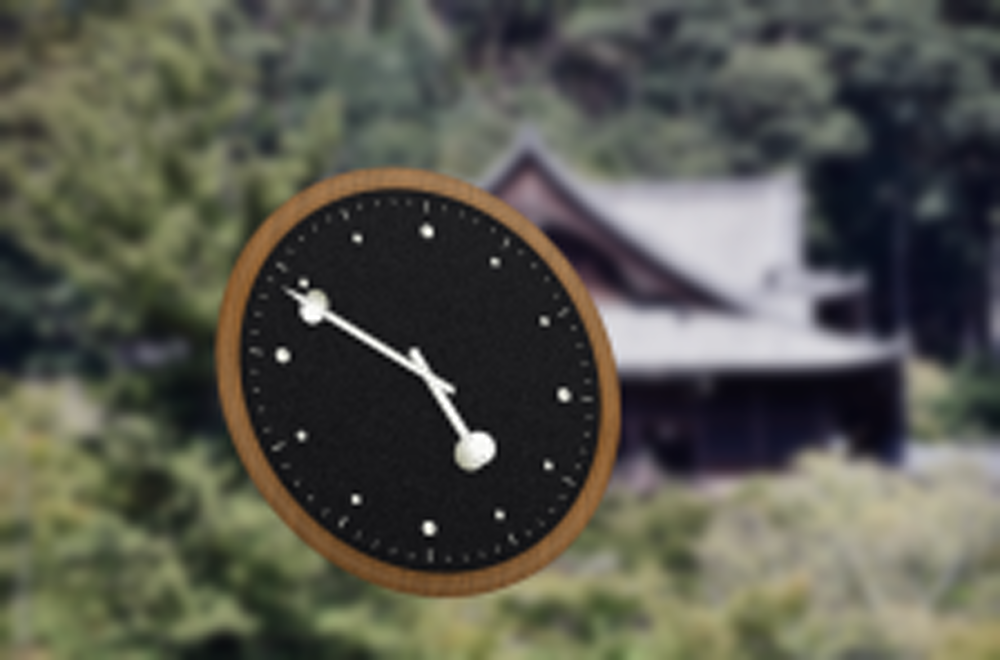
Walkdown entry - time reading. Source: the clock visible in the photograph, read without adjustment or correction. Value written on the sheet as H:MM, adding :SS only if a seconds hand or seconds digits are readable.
4:49
